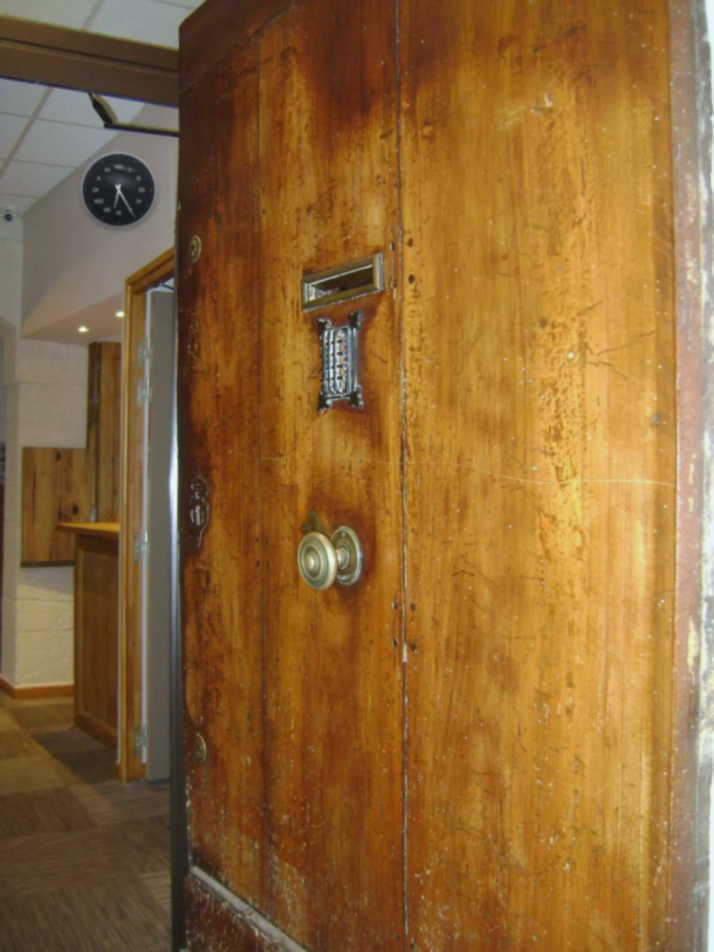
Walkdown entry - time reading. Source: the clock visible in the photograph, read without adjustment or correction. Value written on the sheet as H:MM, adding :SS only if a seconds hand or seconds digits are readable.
6:25
